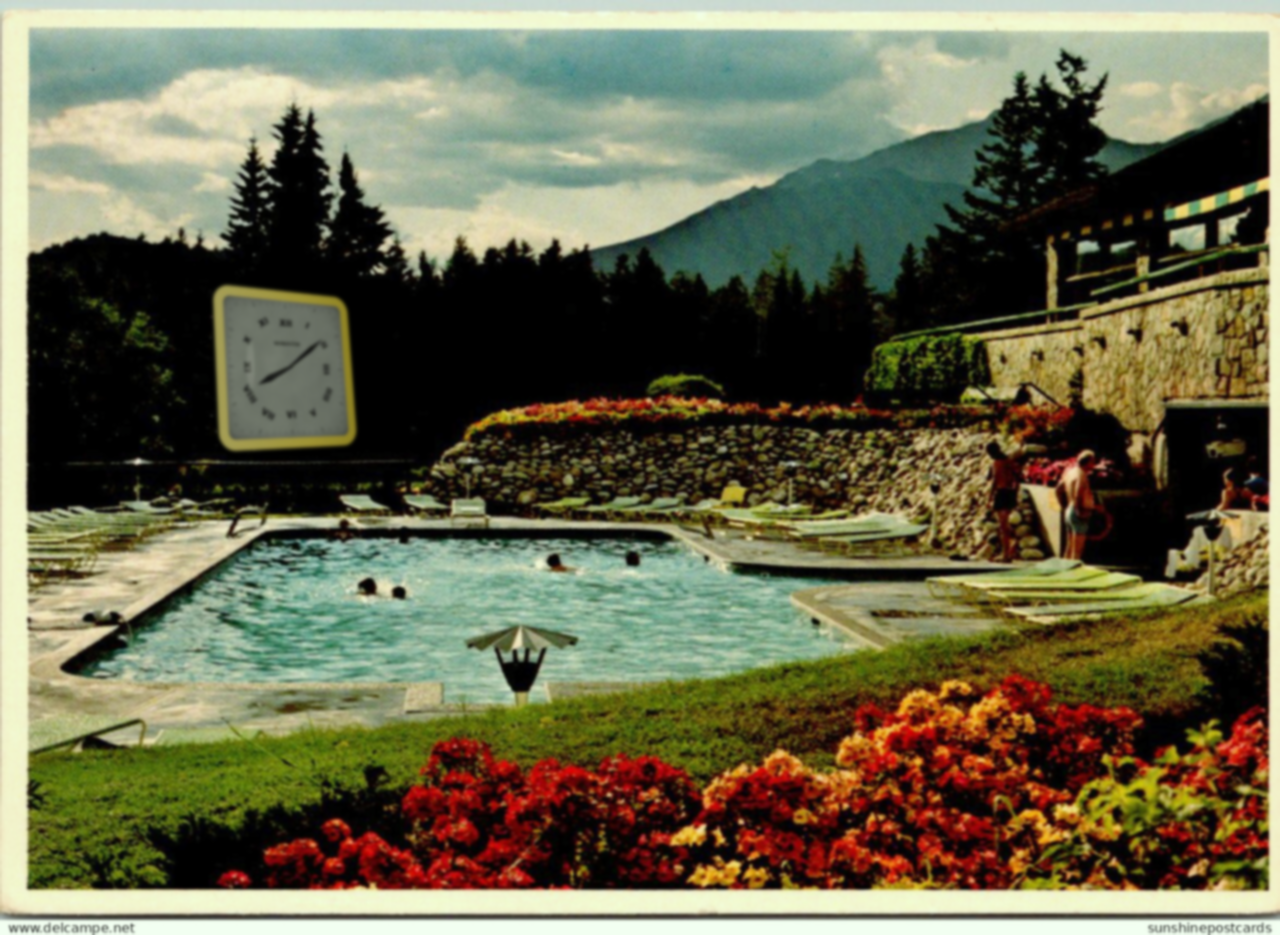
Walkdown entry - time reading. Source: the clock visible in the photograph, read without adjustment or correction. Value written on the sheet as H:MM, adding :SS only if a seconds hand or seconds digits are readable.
8:09
